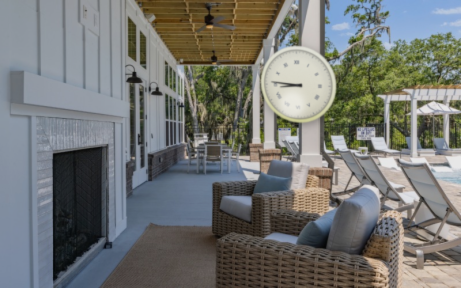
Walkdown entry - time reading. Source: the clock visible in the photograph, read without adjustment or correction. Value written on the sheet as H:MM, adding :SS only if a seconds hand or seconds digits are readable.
8:46
